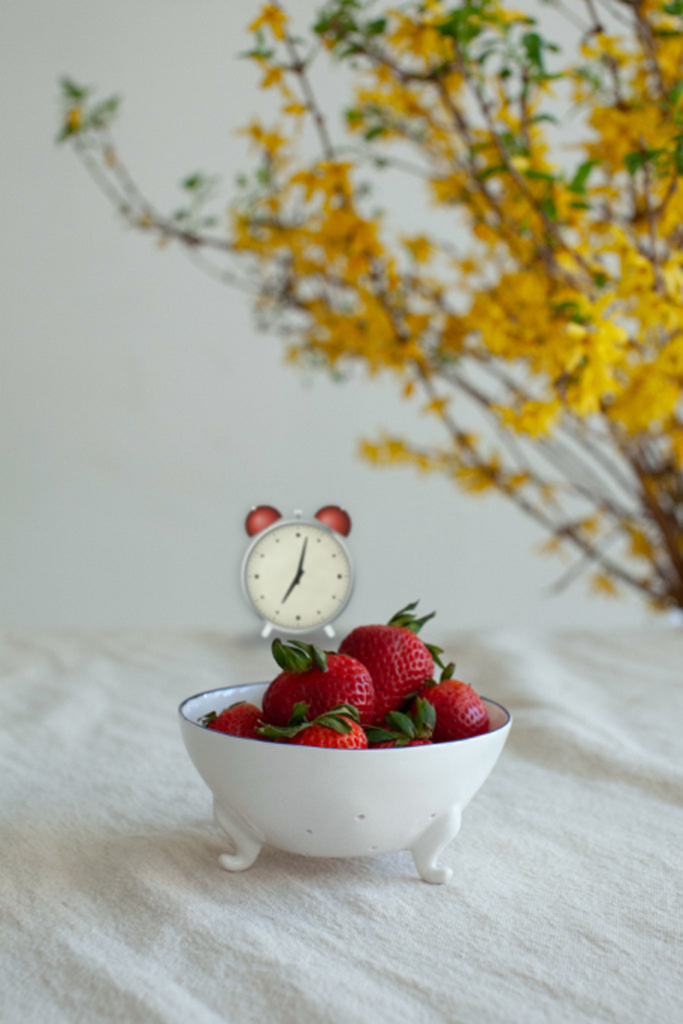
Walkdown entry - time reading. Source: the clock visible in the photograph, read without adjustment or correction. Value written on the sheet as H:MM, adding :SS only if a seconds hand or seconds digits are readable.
7:02
